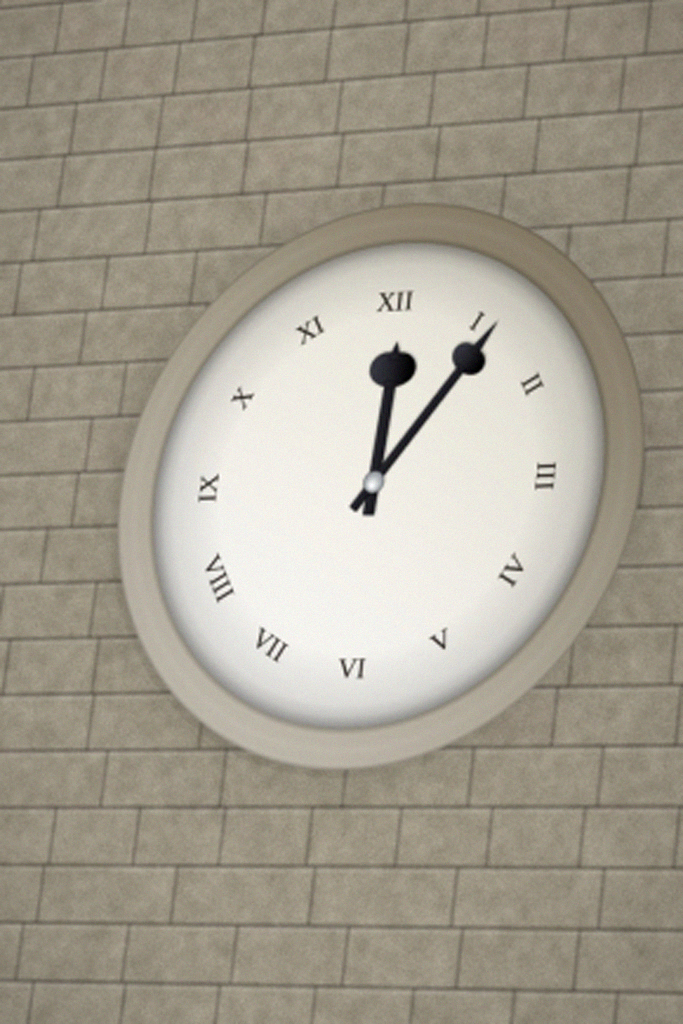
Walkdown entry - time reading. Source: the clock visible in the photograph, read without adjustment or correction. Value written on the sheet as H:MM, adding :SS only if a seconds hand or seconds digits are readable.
12:06
